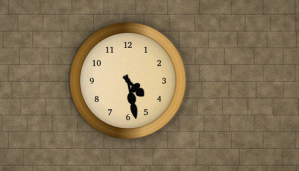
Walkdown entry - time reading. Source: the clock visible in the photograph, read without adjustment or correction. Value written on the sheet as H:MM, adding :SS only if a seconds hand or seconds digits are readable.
4:28
